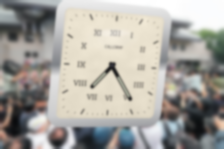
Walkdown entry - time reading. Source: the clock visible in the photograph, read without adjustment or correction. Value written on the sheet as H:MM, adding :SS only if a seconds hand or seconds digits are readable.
7:24
